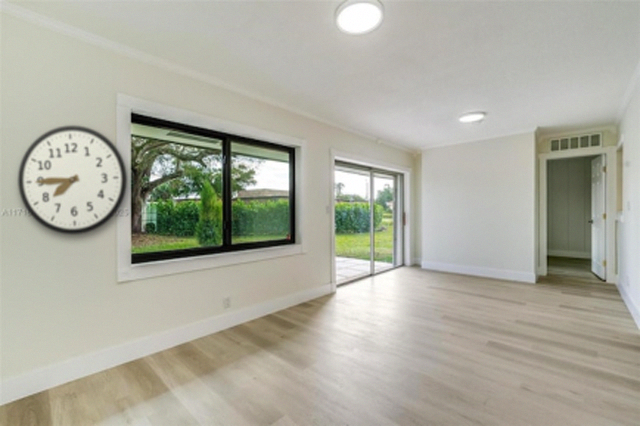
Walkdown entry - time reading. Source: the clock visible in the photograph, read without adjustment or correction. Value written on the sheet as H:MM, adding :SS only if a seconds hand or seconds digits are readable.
7:45
